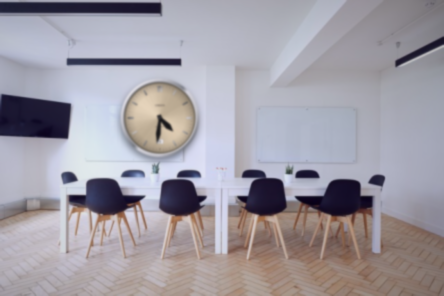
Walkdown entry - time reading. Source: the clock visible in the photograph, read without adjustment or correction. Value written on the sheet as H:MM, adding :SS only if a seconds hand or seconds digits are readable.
4:31
